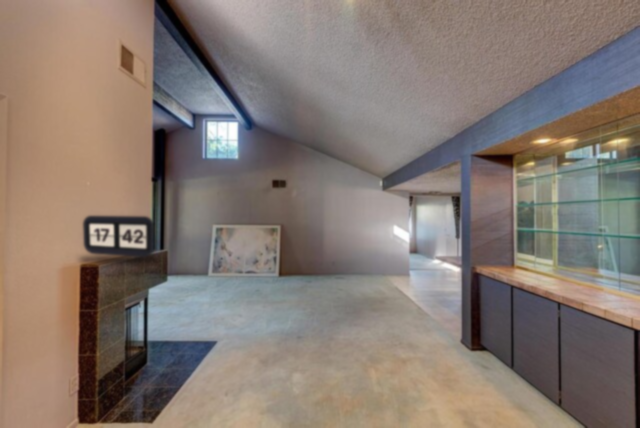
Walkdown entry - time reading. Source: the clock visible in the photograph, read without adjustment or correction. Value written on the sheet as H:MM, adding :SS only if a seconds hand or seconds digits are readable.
17:42
